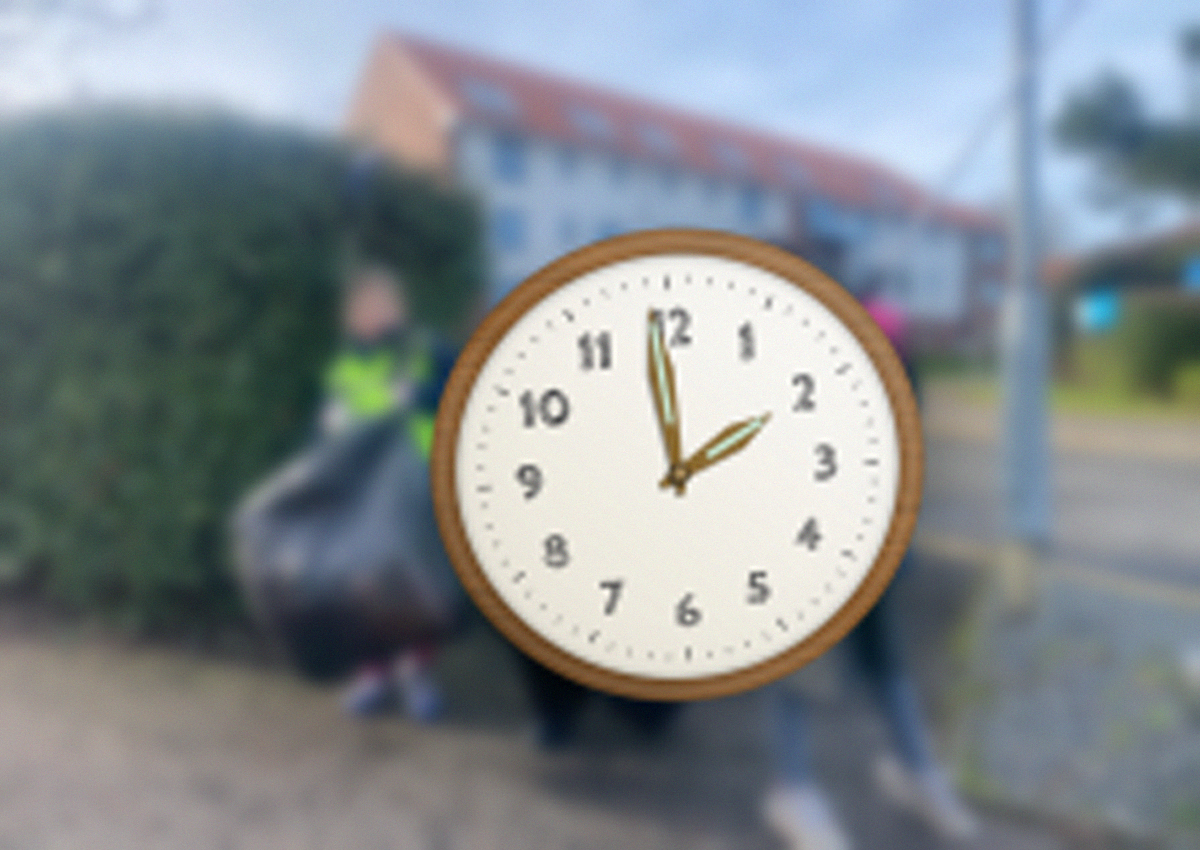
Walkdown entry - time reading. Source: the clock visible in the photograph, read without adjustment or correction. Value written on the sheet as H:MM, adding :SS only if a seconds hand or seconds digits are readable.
1:59
